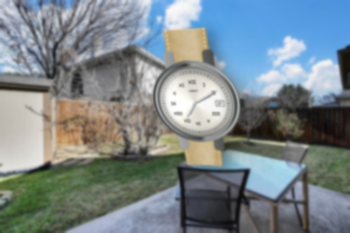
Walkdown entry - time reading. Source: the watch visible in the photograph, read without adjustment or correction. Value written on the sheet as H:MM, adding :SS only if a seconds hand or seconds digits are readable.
7:10
